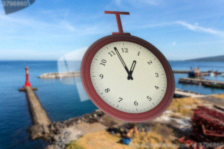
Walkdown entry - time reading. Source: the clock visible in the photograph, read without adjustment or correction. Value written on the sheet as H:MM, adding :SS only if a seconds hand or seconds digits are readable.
12:57
